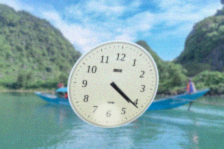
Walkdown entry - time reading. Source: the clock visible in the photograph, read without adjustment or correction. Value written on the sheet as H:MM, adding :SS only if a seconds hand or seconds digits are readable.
4:21
